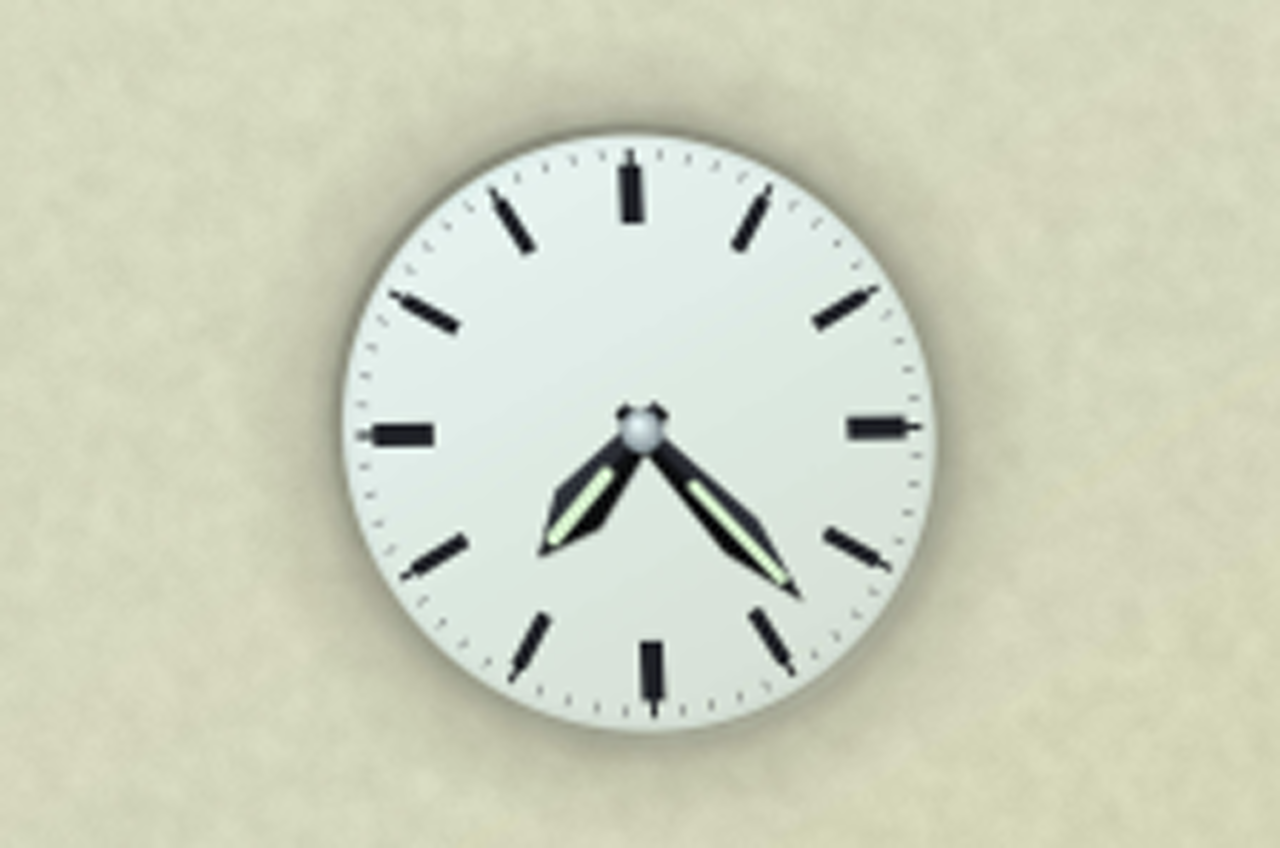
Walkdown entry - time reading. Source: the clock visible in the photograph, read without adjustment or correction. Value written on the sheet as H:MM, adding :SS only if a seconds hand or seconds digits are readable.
7:23
